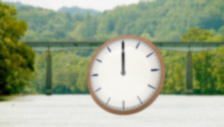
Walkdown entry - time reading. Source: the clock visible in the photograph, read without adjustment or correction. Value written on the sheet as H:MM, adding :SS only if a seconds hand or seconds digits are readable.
12:00
